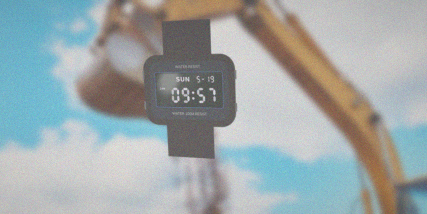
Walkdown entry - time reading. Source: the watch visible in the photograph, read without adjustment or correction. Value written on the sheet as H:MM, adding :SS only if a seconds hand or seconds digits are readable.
9:57
